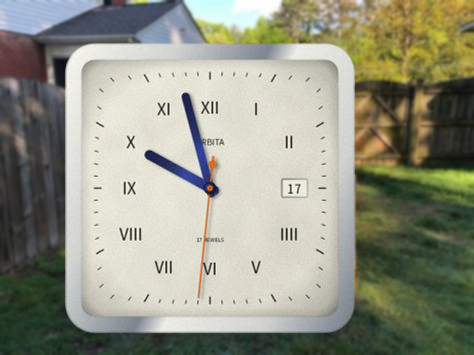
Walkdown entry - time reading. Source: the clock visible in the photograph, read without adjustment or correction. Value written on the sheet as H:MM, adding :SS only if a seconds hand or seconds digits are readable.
9:57:31
